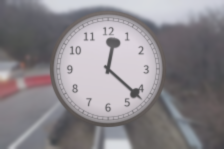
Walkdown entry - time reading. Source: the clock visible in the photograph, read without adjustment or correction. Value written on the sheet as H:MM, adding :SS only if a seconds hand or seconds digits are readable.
12:22
